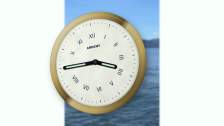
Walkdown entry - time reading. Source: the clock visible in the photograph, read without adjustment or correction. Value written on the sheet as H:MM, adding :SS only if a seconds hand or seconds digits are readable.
3:45
